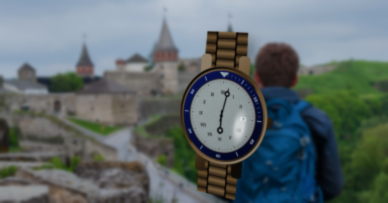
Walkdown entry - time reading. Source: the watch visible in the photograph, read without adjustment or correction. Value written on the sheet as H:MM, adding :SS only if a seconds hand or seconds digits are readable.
6:02
